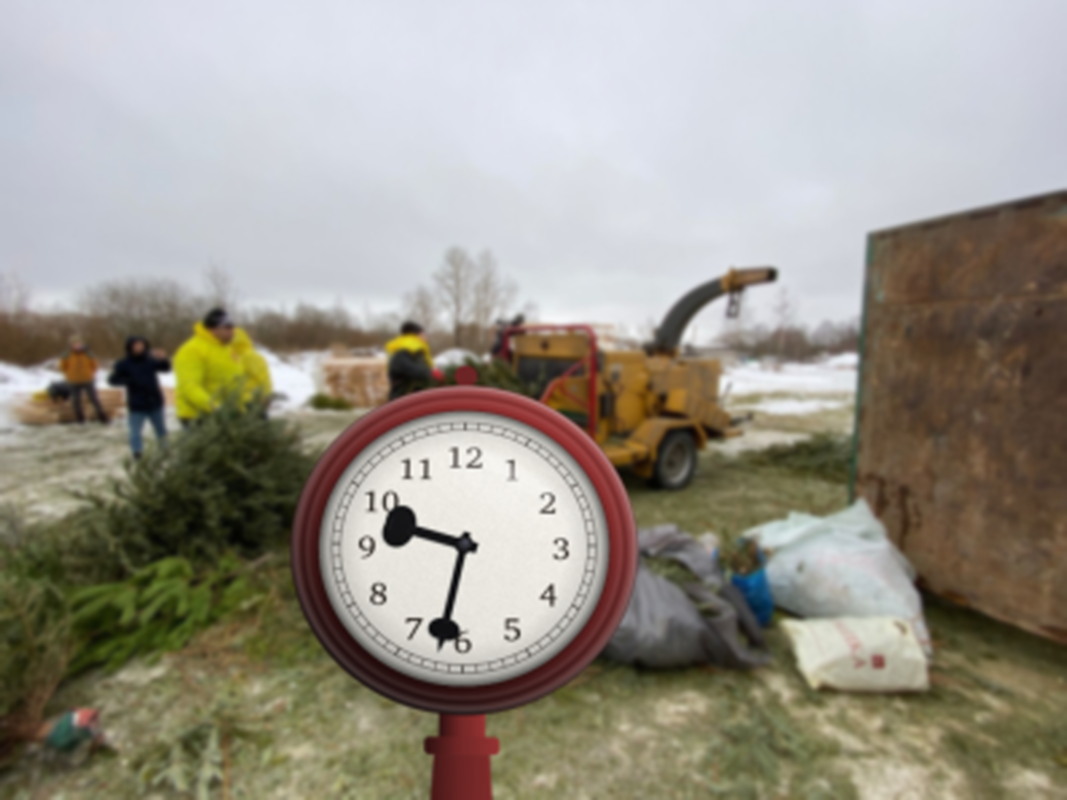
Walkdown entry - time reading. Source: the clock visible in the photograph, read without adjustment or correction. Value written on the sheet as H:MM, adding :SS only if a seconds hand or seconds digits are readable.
9:32
